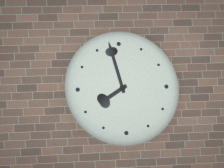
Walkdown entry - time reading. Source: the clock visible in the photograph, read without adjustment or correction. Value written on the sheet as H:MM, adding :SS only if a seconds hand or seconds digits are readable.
7:58
